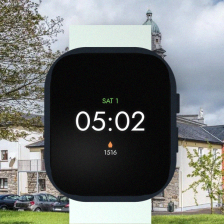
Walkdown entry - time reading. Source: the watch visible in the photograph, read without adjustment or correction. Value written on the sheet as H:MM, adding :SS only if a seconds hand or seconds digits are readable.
5:02
